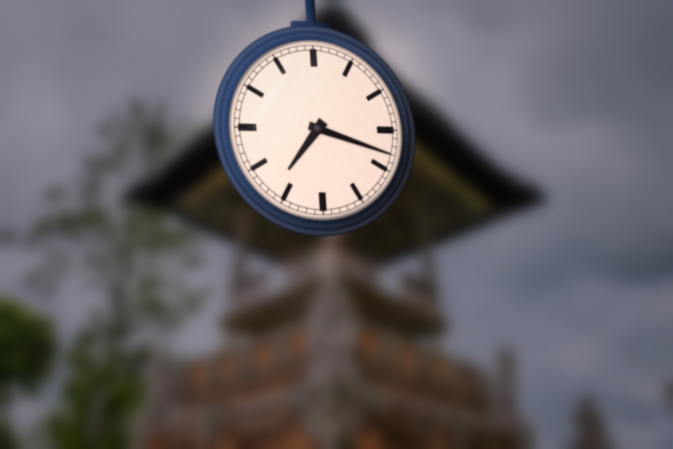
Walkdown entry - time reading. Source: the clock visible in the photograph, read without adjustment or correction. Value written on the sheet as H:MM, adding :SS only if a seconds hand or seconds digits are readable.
7:18
